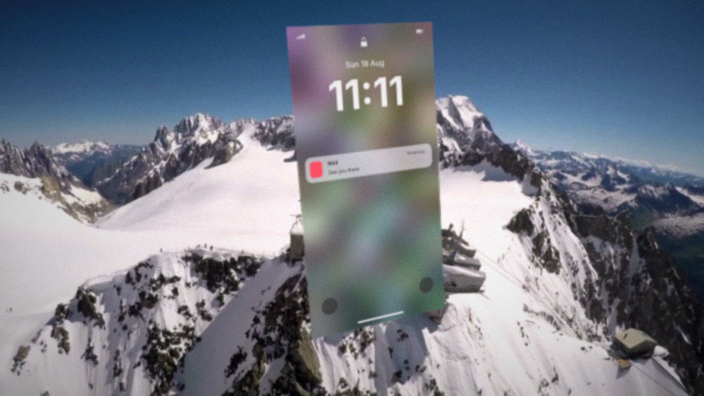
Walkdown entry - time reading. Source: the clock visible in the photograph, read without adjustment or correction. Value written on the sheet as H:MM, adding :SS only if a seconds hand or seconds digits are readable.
11:11
